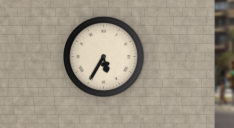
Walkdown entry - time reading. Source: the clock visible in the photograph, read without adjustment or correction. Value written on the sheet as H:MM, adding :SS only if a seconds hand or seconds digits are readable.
5:35
